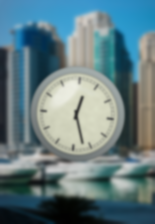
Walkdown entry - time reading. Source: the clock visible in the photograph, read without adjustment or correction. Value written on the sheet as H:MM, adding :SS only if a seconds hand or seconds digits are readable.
12:27
